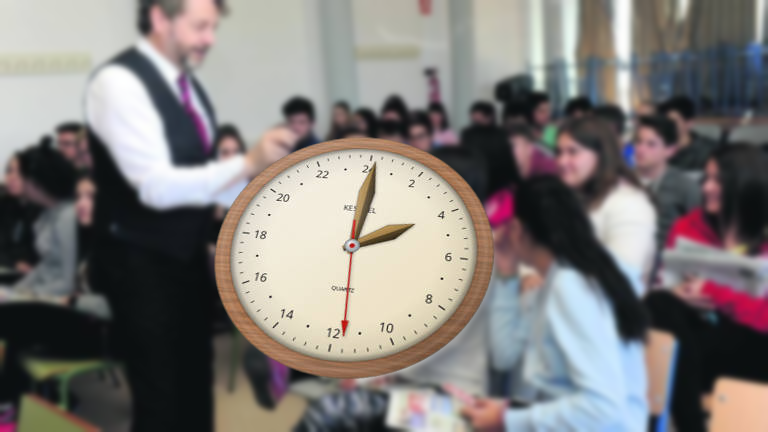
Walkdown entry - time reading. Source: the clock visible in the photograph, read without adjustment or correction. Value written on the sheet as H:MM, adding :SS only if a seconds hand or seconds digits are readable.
4:00:29
